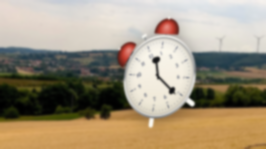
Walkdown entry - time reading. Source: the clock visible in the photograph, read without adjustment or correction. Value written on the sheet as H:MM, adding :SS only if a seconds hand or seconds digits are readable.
12:26
